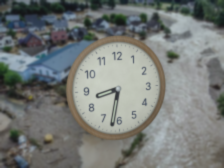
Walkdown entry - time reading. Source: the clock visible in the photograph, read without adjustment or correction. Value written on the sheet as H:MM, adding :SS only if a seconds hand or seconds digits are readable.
8:32
